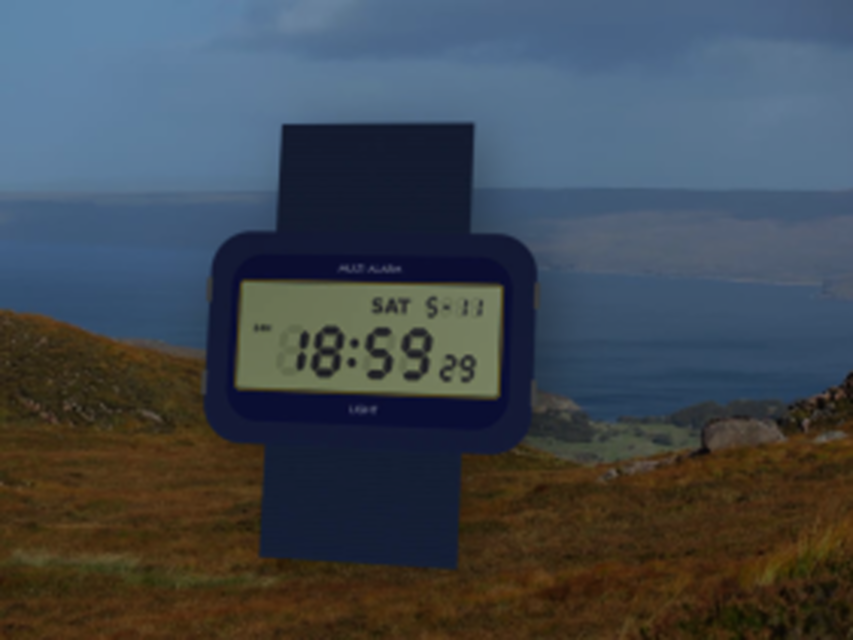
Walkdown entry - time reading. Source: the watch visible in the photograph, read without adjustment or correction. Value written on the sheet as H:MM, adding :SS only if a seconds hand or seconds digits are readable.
18:59:29
